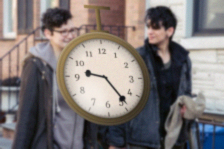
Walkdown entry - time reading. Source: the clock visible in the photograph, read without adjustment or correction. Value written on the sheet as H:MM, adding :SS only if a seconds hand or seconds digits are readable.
9:24
